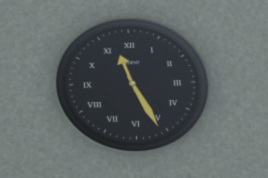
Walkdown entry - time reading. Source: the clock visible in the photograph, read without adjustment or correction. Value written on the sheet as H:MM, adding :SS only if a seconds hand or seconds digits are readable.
11:26
